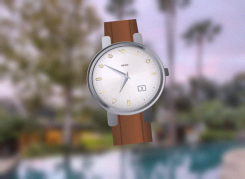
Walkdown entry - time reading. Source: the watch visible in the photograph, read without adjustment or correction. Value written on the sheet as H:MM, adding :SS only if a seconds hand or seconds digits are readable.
6:51
